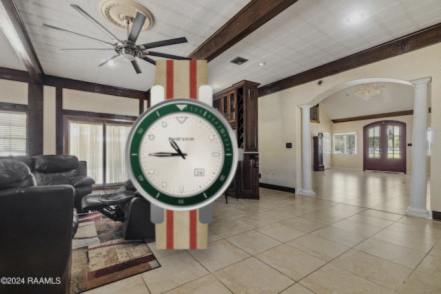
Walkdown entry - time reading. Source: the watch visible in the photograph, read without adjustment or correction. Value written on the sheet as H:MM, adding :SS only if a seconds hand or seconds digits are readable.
10:45
